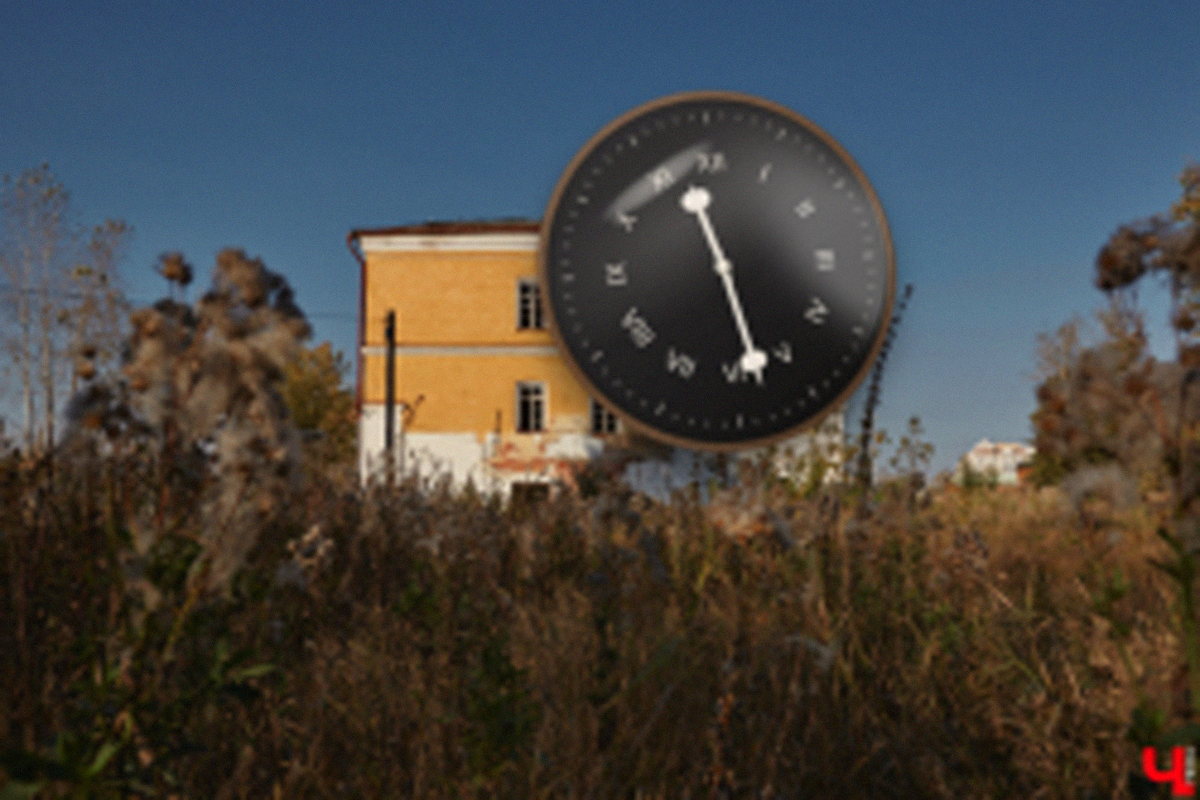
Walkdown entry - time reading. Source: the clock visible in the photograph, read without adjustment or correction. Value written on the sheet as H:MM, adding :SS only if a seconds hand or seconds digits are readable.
11:28
